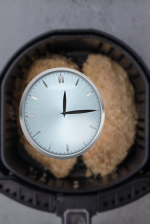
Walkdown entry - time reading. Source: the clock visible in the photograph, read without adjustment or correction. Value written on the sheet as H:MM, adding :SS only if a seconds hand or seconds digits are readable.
12:15
